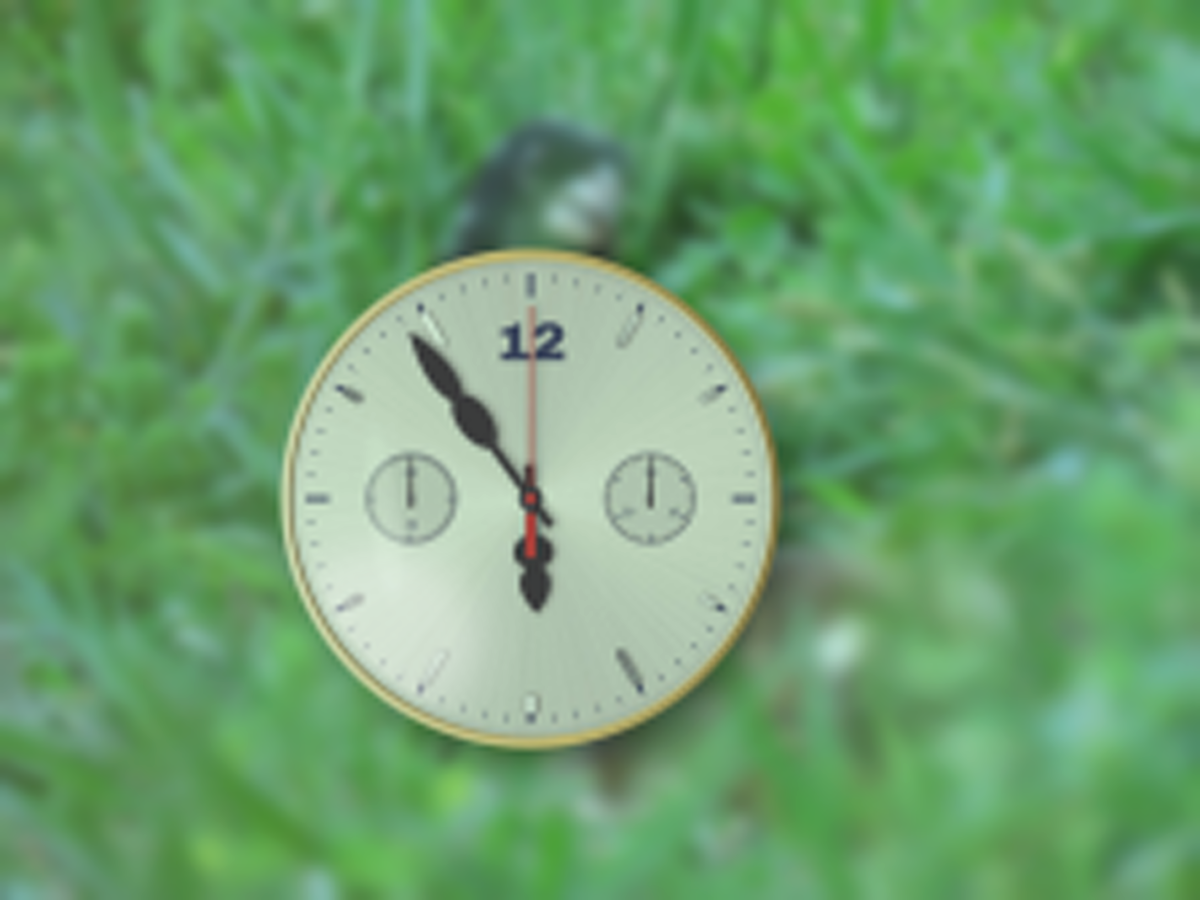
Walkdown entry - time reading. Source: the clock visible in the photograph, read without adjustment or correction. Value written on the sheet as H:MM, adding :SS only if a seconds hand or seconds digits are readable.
5:54
